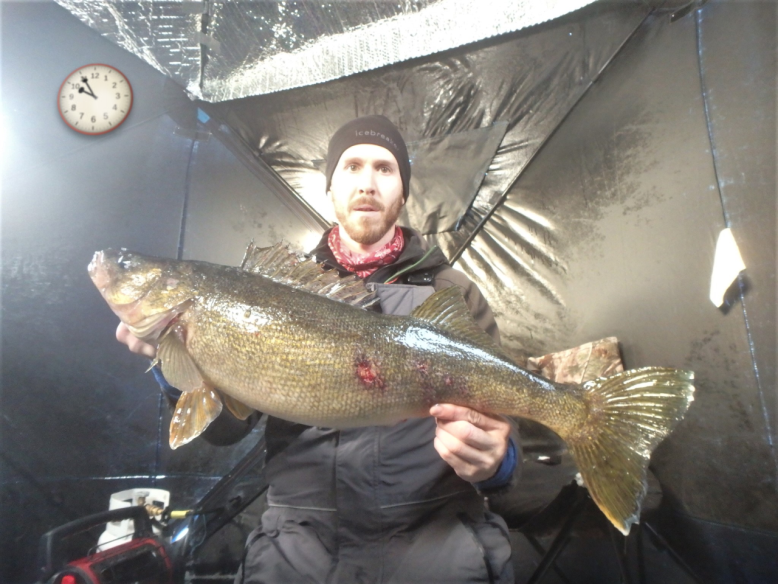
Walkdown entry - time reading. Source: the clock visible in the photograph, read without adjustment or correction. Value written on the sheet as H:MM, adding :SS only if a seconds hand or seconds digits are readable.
9:55
